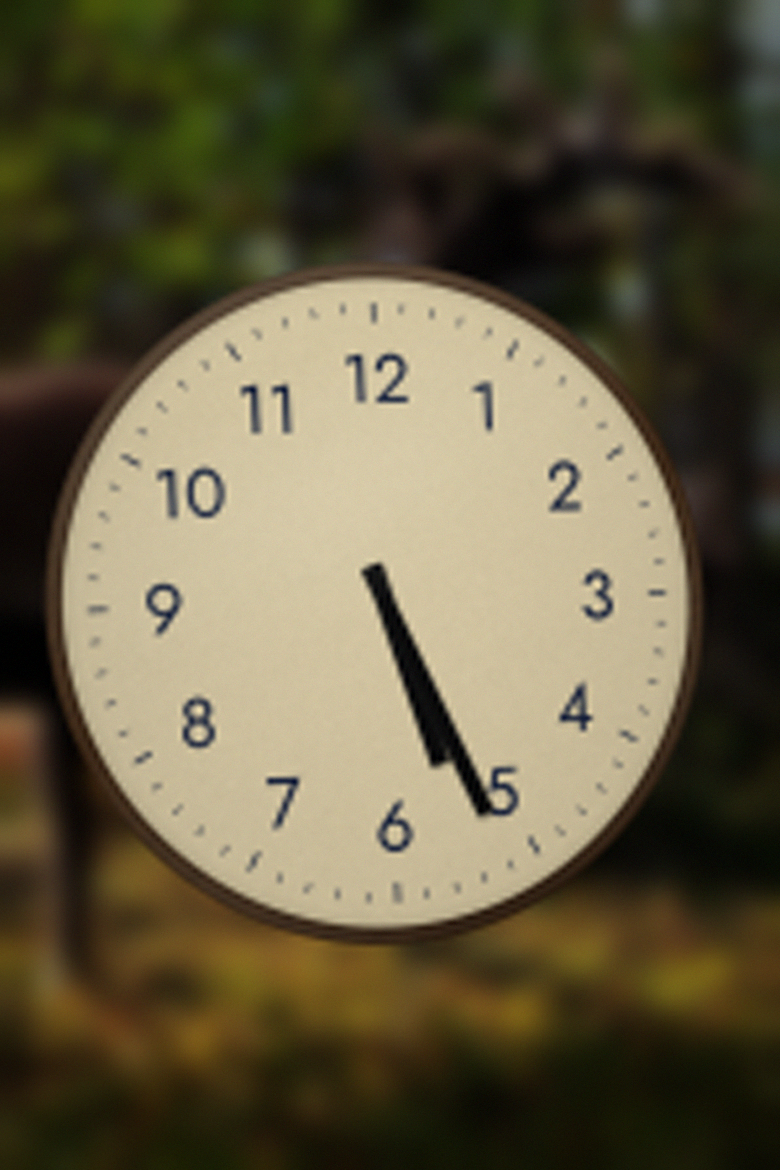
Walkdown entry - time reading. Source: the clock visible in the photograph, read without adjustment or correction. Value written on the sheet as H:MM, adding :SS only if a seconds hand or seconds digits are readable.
5:26
